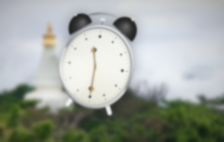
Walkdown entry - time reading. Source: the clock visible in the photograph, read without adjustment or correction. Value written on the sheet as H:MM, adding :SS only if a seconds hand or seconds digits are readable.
11:30
